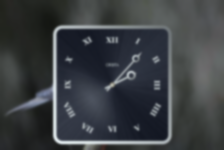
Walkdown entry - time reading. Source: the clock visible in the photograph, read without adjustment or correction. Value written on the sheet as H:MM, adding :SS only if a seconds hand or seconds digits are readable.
2:07
